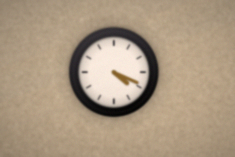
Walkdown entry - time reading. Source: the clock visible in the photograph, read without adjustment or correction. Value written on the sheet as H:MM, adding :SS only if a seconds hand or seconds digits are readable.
4:19
